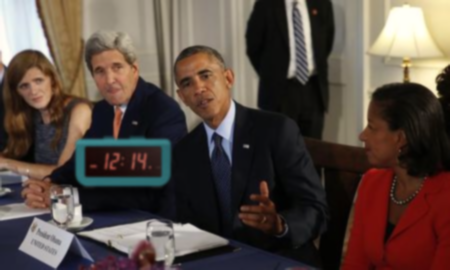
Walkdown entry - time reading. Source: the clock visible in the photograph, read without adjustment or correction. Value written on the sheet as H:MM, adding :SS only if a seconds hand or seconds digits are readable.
12:14
